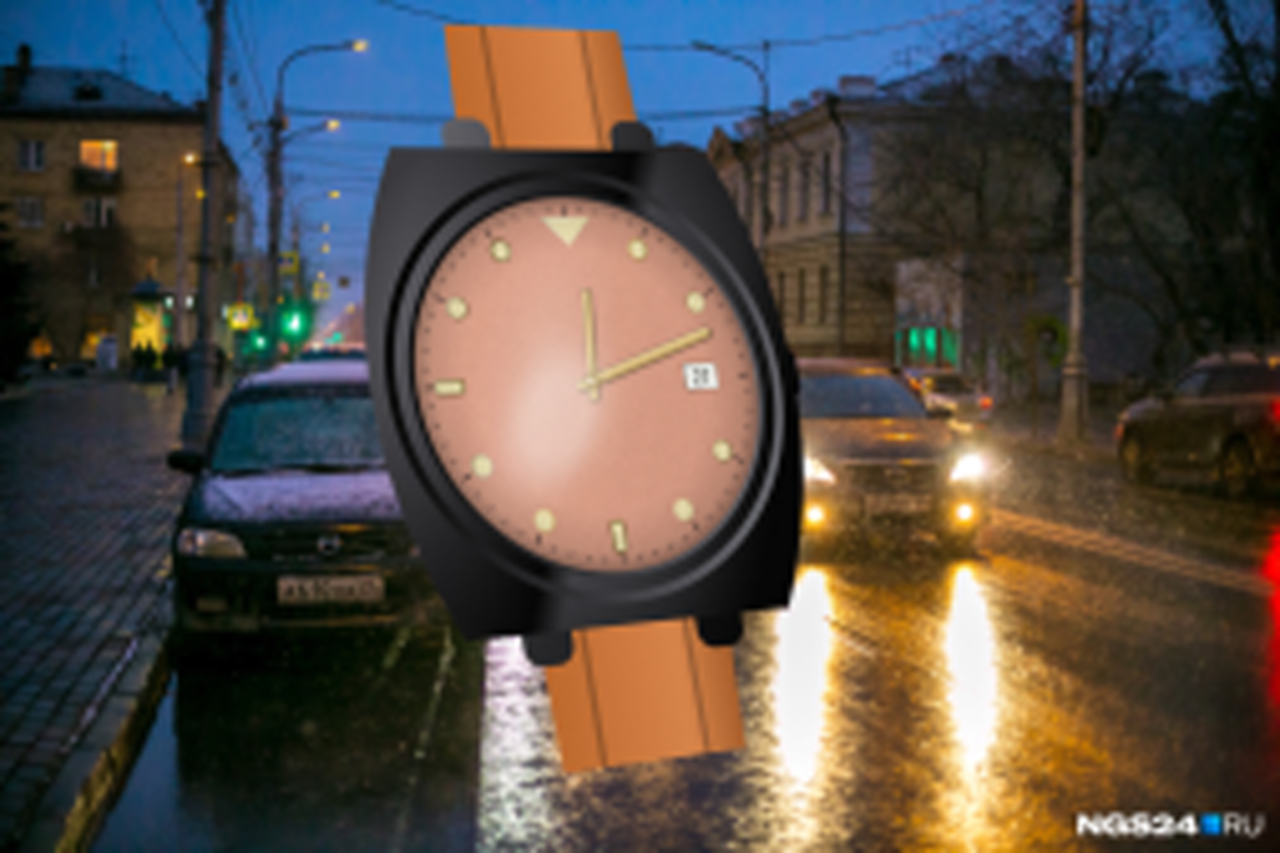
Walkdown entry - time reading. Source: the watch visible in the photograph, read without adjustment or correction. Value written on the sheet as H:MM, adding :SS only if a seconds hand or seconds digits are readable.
12:12
